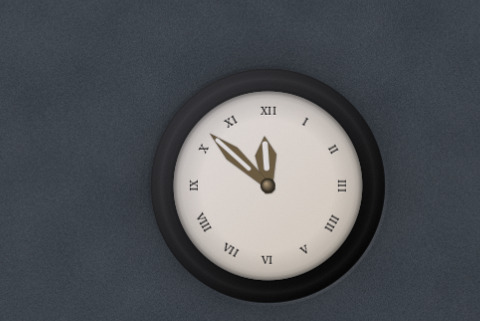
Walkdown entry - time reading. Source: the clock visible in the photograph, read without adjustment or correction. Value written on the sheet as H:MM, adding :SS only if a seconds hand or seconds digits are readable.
11:52
